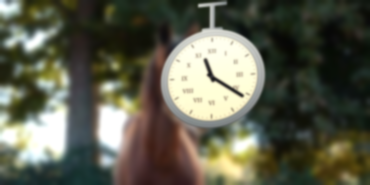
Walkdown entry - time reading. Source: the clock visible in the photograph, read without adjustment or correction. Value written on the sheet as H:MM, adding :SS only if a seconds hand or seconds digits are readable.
11:21
